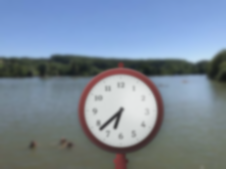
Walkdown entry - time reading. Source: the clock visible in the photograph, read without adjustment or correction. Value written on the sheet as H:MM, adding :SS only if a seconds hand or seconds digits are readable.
6:38
